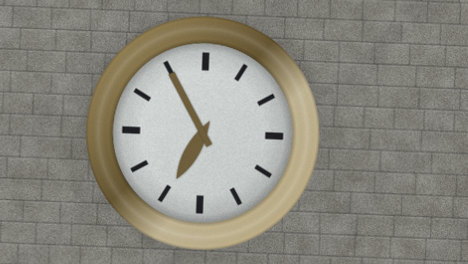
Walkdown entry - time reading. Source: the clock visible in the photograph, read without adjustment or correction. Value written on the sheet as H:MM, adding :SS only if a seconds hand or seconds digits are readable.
6:55
